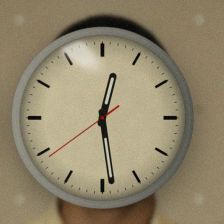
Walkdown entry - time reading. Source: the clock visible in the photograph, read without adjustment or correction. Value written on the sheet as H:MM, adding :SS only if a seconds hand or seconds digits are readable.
12:28:39
